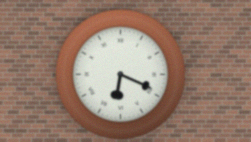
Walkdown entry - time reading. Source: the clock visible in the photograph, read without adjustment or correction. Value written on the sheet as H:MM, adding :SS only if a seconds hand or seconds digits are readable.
6:19
